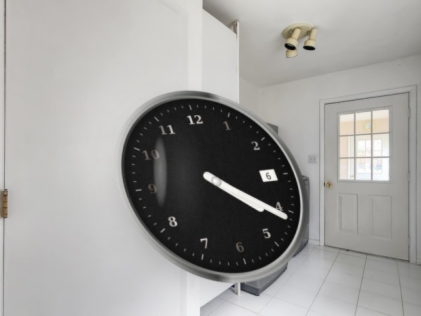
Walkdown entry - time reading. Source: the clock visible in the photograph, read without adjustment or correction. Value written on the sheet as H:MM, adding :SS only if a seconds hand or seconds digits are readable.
4:21
